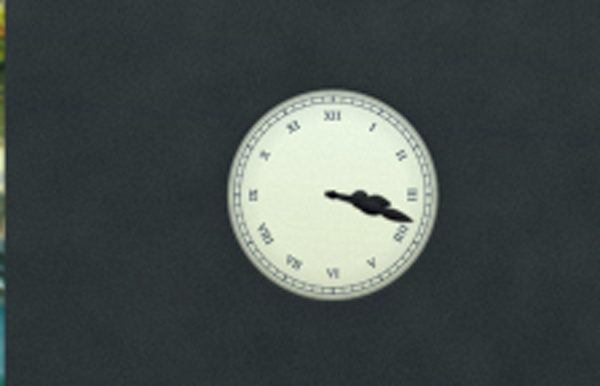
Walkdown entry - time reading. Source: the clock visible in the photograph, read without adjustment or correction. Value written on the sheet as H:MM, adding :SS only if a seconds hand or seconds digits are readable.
3:18
